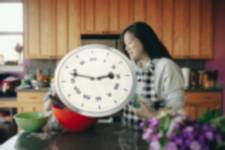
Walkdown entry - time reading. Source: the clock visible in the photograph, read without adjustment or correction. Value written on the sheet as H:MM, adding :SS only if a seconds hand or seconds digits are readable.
2:48
